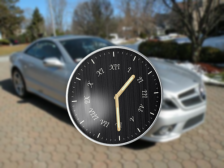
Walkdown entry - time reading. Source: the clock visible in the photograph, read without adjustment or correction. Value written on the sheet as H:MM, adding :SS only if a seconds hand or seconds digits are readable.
1:30
